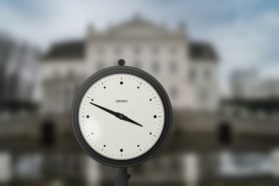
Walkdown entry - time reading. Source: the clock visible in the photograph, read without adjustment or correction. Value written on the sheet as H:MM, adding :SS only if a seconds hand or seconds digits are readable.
3:49
